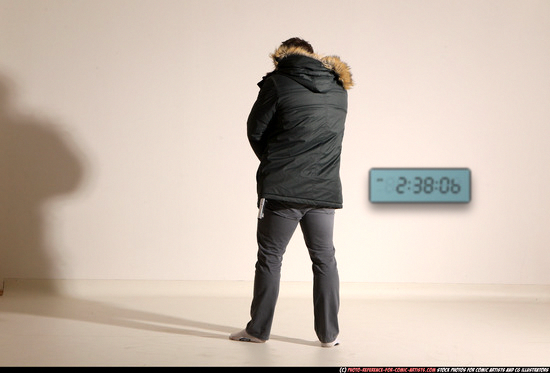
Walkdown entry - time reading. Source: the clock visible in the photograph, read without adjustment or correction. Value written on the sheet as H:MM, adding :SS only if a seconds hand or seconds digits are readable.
2:38:06
